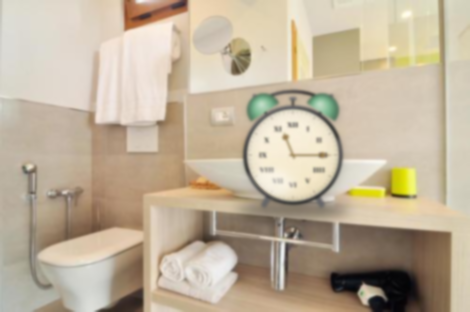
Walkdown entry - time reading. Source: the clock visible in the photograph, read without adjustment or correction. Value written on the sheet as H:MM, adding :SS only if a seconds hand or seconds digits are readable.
11:15
